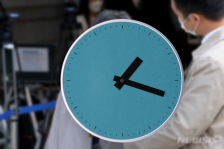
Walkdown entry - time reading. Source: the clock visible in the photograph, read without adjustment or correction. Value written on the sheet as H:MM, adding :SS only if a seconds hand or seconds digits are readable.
1:18
